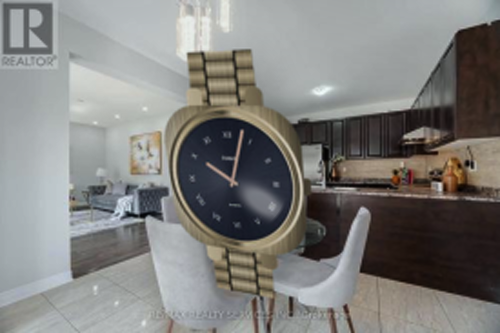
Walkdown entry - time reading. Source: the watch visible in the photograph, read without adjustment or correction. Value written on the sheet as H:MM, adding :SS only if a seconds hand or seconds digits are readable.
10:03
